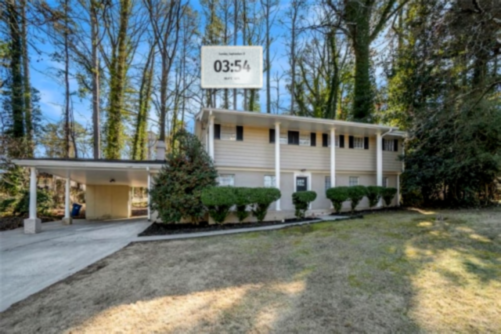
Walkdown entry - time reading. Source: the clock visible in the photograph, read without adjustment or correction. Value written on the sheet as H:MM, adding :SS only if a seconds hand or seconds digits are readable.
3:54
